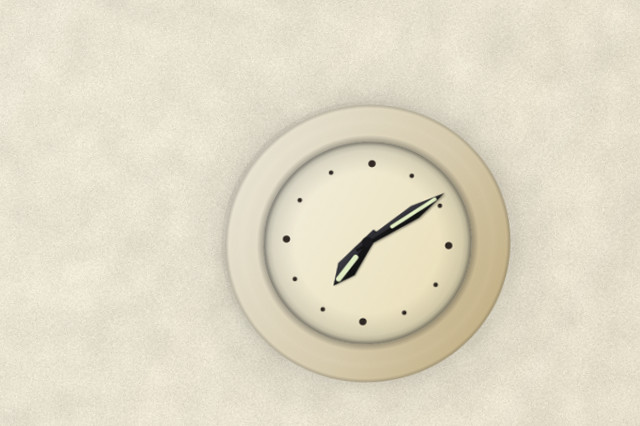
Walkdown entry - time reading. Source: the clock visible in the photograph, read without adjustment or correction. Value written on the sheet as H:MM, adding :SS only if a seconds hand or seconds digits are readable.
7:09
